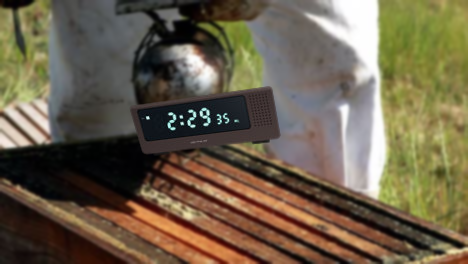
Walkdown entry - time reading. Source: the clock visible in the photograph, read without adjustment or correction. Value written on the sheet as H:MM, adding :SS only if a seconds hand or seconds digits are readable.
2:29:35
